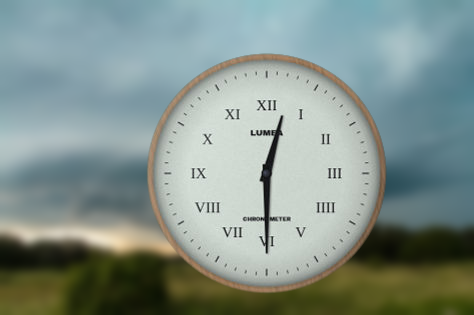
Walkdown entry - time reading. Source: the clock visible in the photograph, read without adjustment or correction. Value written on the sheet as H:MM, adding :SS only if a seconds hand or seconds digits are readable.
12:30
